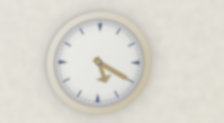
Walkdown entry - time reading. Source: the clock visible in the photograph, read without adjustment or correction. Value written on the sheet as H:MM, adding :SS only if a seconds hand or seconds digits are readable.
5:20
